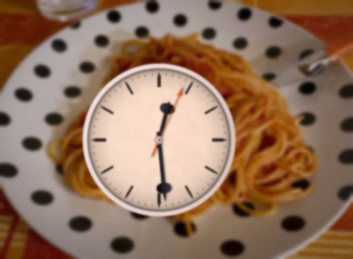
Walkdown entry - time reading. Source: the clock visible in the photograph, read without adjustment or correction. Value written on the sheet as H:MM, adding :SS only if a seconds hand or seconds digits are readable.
12:29:04
